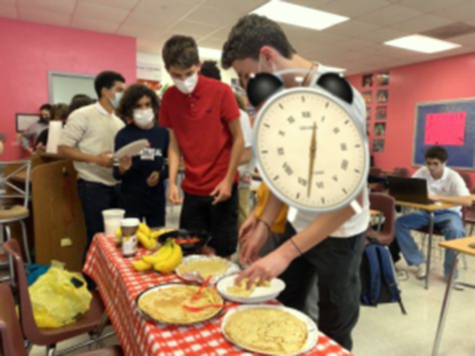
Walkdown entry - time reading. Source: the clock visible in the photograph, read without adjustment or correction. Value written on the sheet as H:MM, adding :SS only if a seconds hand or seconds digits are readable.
12:33
